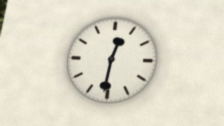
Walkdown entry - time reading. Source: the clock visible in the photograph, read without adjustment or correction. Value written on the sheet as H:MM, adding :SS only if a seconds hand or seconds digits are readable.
12:31
